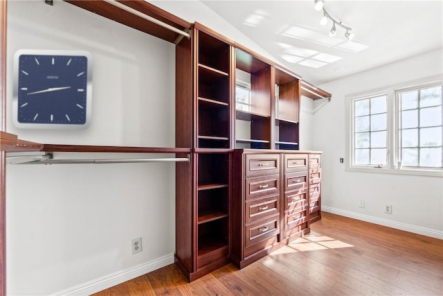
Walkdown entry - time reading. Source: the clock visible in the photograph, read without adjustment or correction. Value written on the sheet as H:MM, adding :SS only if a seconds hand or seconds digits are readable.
2:43
